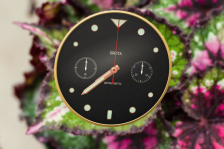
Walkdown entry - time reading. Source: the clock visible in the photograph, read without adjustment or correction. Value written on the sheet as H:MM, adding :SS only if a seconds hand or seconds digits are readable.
7:38
